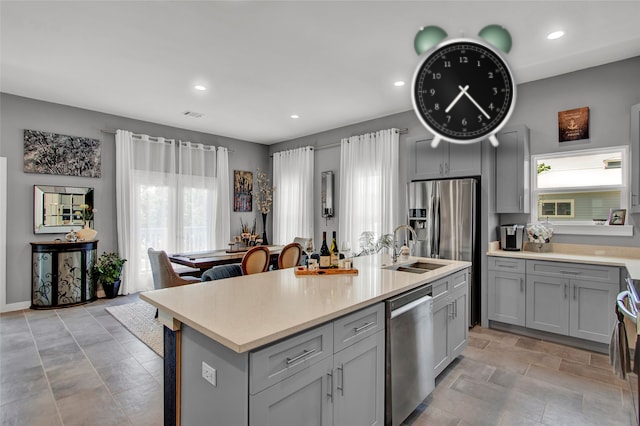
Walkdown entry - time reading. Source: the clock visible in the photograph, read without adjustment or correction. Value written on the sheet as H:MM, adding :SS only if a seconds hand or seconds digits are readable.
7:23
